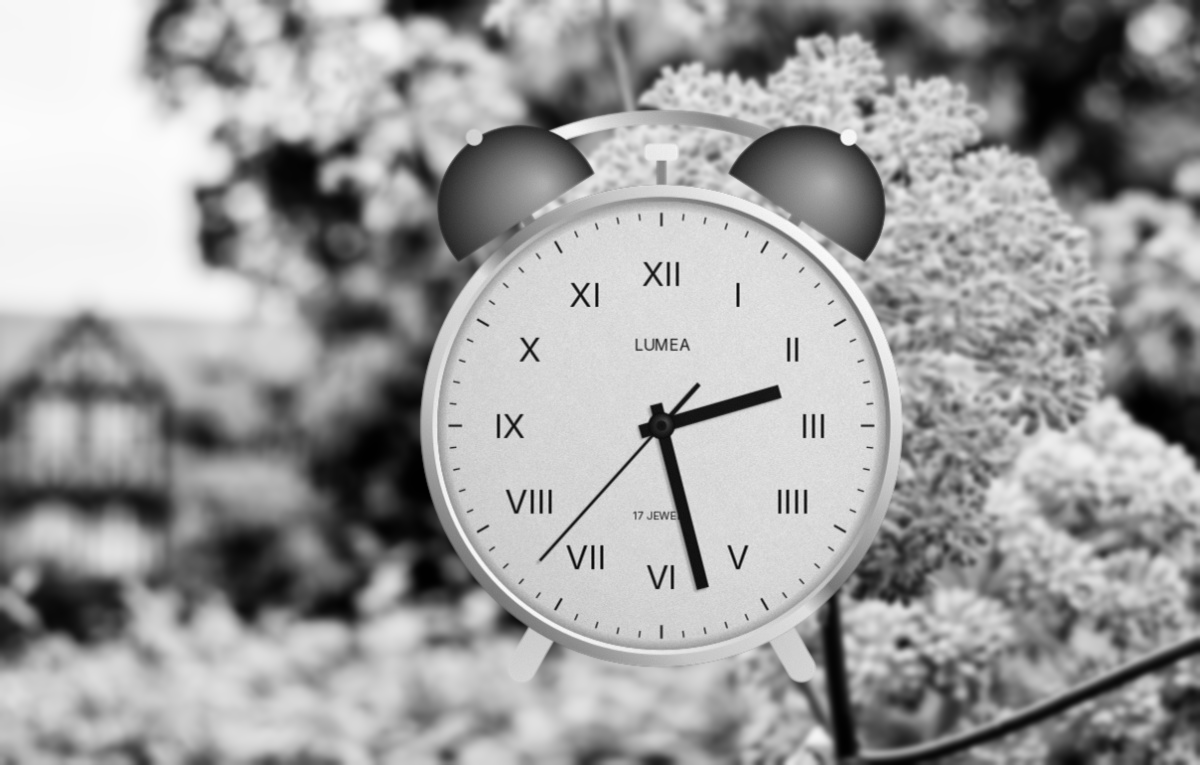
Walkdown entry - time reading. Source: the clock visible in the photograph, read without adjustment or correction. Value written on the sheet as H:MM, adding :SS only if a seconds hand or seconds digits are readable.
2:27:37
